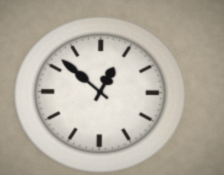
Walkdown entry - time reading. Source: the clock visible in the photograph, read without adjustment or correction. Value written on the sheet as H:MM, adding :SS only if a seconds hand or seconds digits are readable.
12:52
